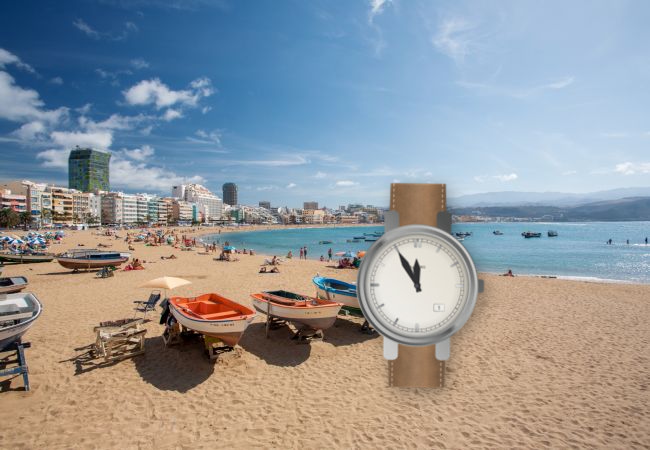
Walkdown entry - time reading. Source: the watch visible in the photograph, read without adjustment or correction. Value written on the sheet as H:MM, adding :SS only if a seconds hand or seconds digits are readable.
11:55
